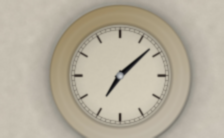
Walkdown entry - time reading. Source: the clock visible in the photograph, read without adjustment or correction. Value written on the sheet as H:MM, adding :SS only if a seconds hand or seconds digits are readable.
7:08
